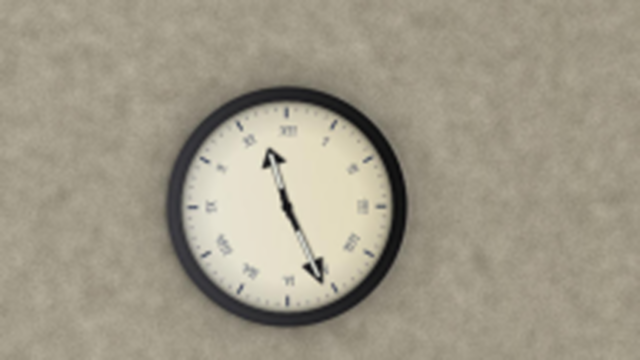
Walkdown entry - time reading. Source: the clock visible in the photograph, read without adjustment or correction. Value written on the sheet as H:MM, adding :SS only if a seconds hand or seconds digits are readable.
11:26
